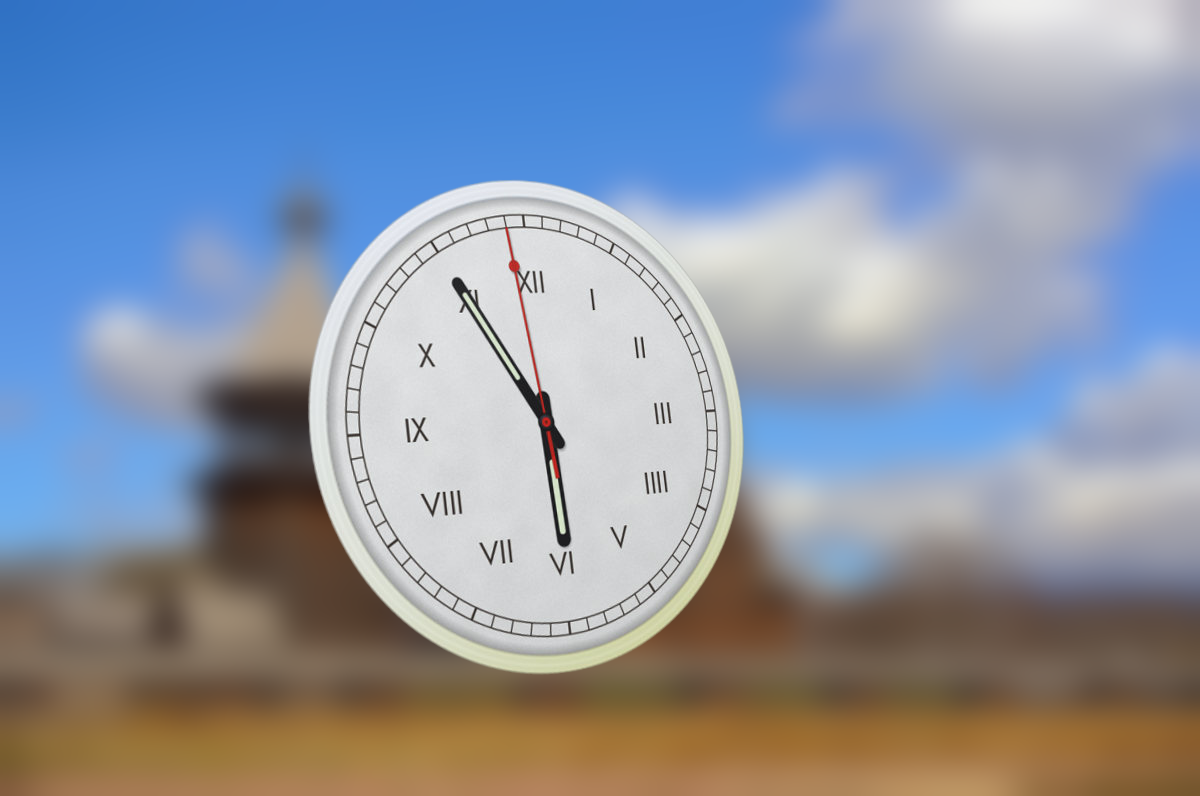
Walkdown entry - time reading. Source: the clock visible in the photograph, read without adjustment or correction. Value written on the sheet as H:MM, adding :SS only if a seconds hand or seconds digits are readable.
5:54:59
